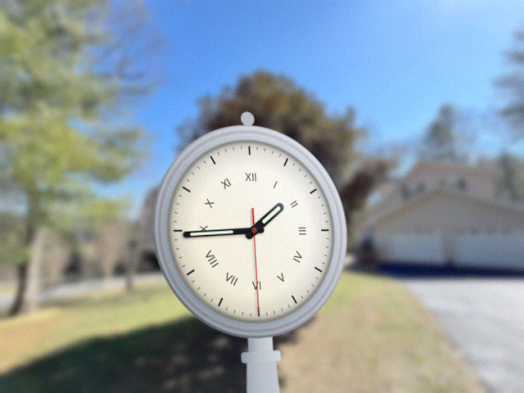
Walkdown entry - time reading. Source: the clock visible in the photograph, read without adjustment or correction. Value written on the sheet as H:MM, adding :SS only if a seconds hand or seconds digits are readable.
1:44:30
